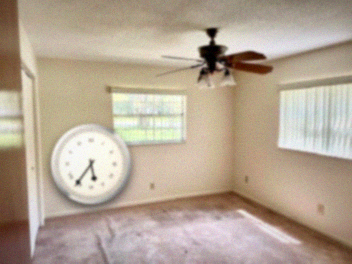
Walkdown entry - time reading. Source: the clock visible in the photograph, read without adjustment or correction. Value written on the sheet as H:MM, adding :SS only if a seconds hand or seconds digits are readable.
5:36
